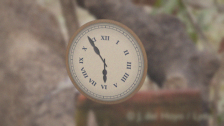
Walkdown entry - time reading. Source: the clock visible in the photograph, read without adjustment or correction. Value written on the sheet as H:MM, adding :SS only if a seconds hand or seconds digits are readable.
5:54
